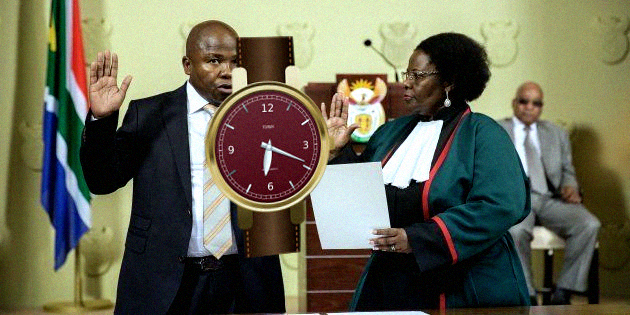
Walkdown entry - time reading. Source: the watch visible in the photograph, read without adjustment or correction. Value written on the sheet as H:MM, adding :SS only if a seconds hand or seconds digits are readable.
6:19
